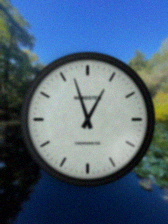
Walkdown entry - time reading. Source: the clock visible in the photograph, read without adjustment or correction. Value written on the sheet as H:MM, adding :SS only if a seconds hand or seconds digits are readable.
12:57
